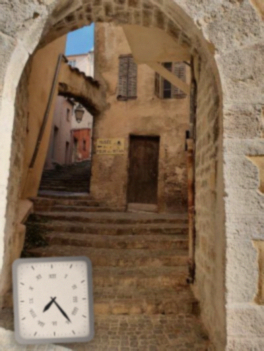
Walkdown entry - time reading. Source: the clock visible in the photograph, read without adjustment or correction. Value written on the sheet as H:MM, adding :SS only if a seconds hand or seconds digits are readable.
7:24
